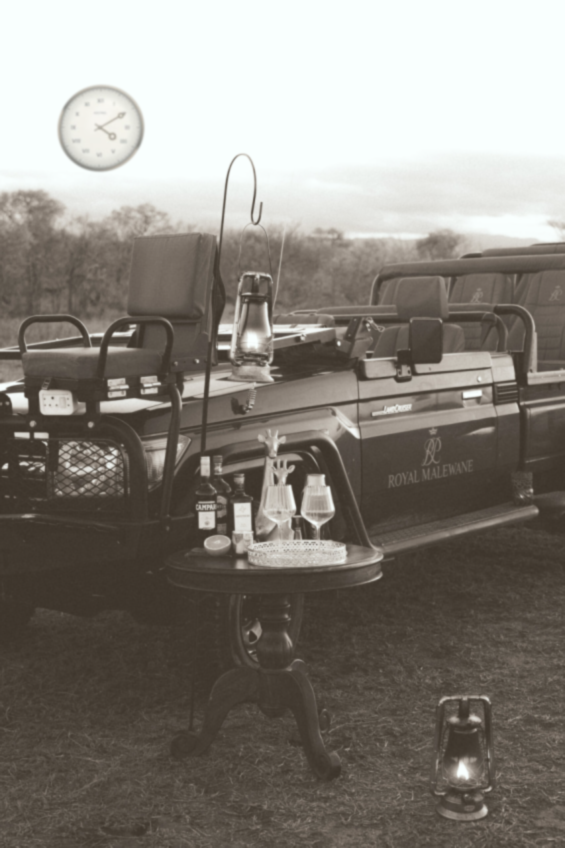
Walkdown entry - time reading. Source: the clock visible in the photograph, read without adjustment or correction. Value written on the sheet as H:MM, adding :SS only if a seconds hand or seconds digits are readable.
4:10
